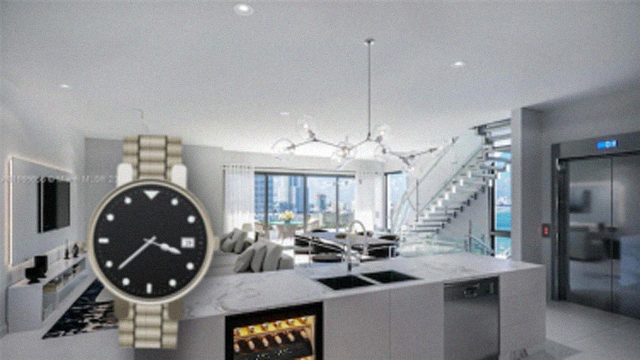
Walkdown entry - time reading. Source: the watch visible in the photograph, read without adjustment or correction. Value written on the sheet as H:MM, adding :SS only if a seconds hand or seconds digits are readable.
3:38
